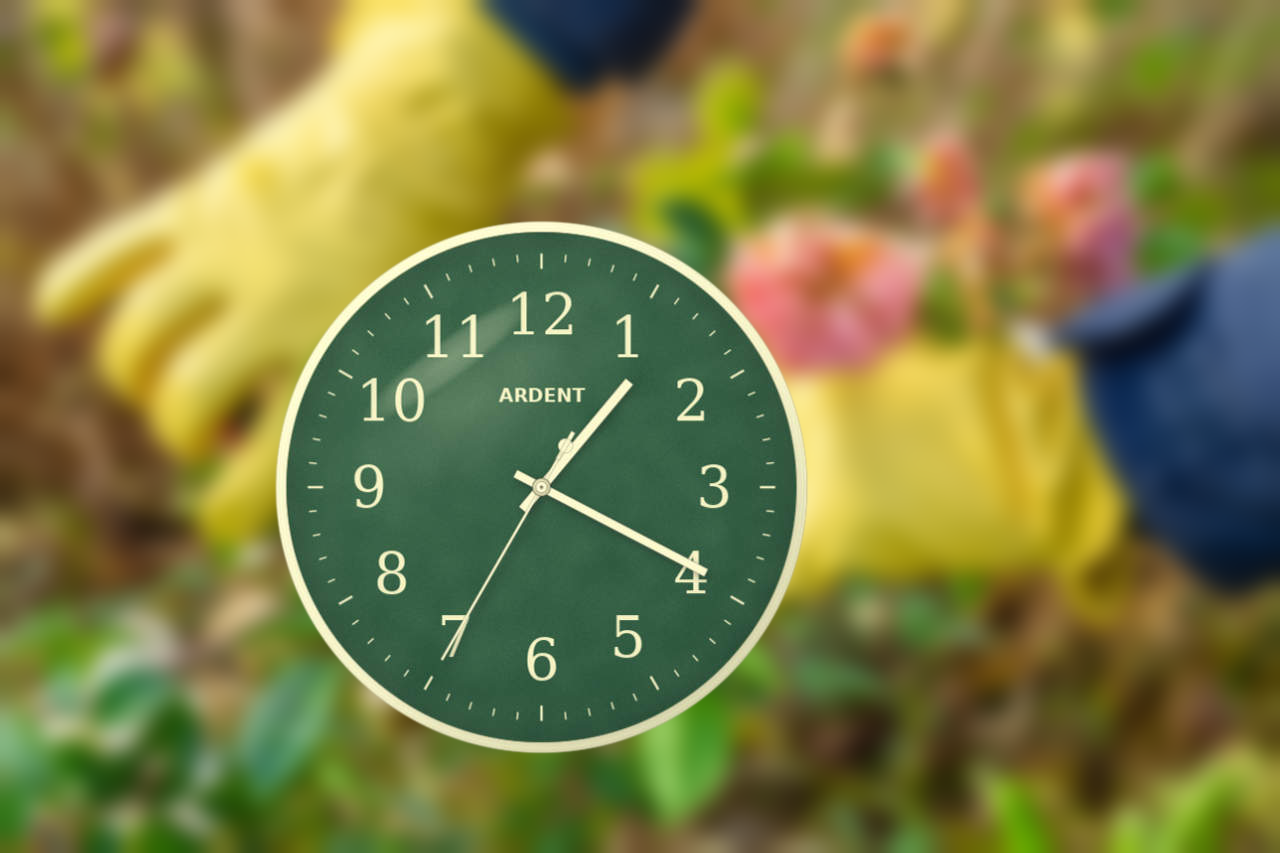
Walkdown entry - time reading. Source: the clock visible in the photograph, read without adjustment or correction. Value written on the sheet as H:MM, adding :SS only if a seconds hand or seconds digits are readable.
1:19:35
